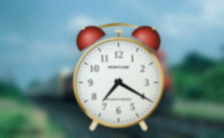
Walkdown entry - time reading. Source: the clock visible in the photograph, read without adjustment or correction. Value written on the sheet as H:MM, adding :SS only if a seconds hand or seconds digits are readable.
7:20
